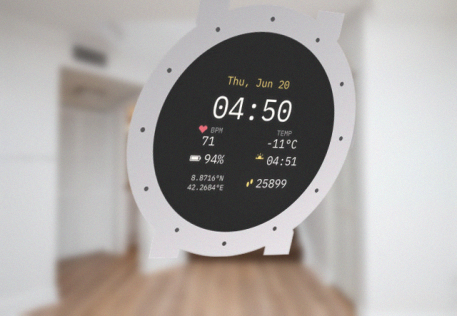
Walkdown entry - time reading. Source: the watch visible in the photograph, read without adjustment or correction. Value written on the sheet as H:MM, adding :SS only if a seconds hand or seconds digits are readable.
4:50
